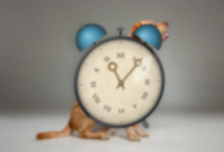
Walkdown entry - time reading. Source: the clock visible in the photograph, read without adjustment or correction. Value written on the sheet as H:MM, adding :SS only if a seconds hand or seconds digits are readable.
11:07
